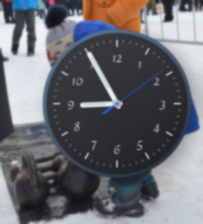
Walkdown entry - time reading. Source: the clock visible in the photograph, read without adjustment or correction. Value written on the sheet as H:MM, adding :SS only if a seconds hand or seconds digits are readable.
8:55:09
